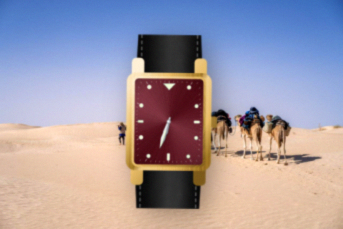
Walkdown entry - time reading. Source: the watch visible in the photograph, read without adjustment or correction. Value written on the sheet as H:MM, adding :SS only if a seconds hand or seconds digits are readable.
6:33
